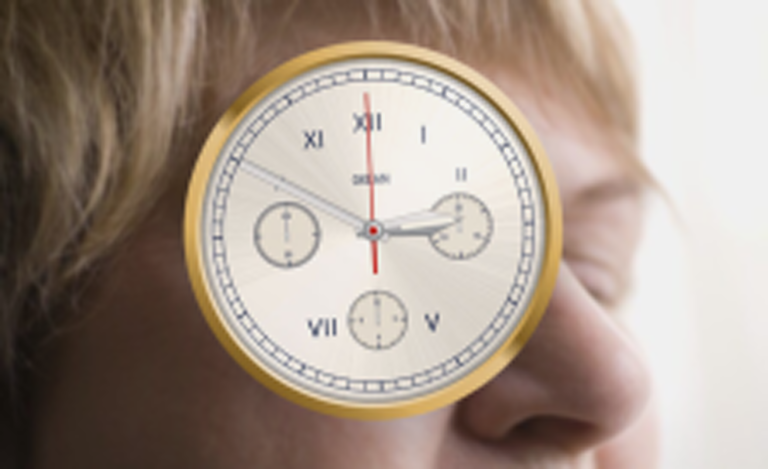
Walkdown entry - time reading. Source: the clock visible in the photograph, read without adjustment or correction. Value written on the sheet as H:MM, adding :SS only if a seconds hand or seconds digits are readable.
2:50
